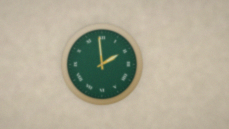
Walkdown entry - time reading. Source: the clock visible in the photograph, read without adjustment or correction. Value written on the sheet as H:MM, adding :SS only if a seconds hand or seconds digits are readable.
1:59
